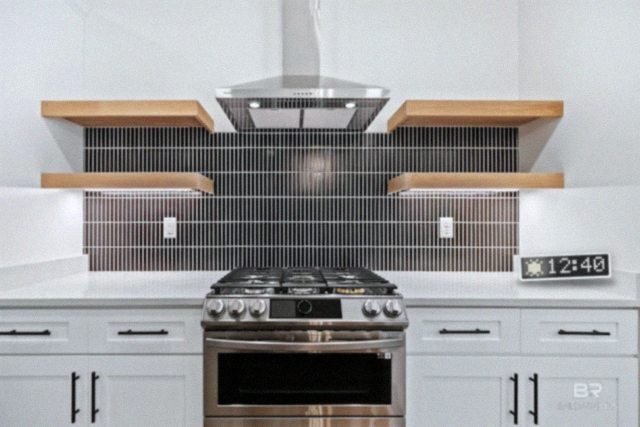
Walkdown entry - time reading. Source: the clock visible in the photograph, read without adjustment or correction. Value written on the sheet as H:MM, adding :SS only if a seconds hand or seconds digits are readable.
12:40
